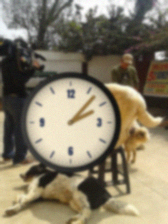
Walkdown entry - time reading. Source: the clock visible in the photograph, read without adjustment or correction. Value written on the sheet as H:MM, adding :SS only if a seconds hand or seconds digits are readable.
2:07
